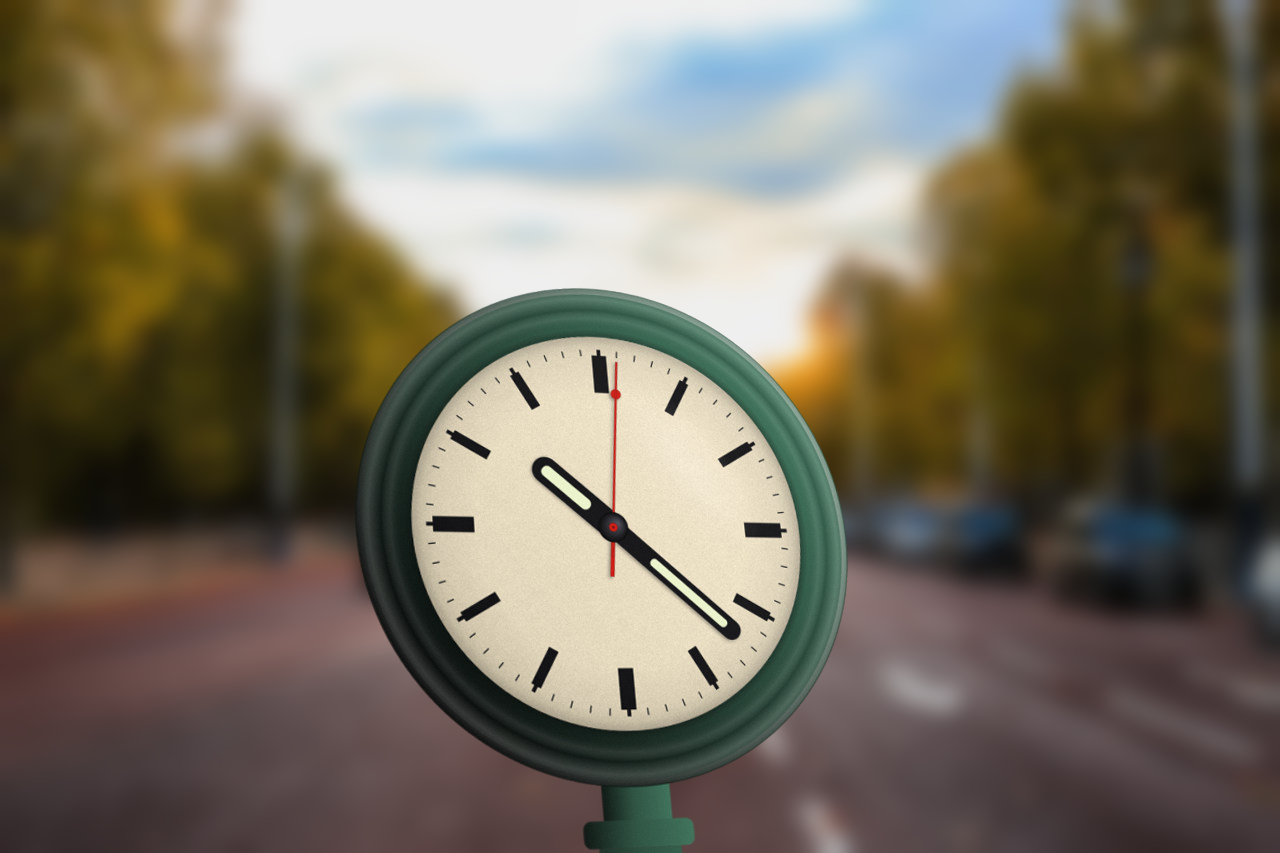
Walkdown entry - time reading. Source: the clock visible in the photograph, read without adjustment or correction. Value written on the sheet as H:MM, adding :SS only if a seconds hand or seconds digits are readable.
10:22:01
